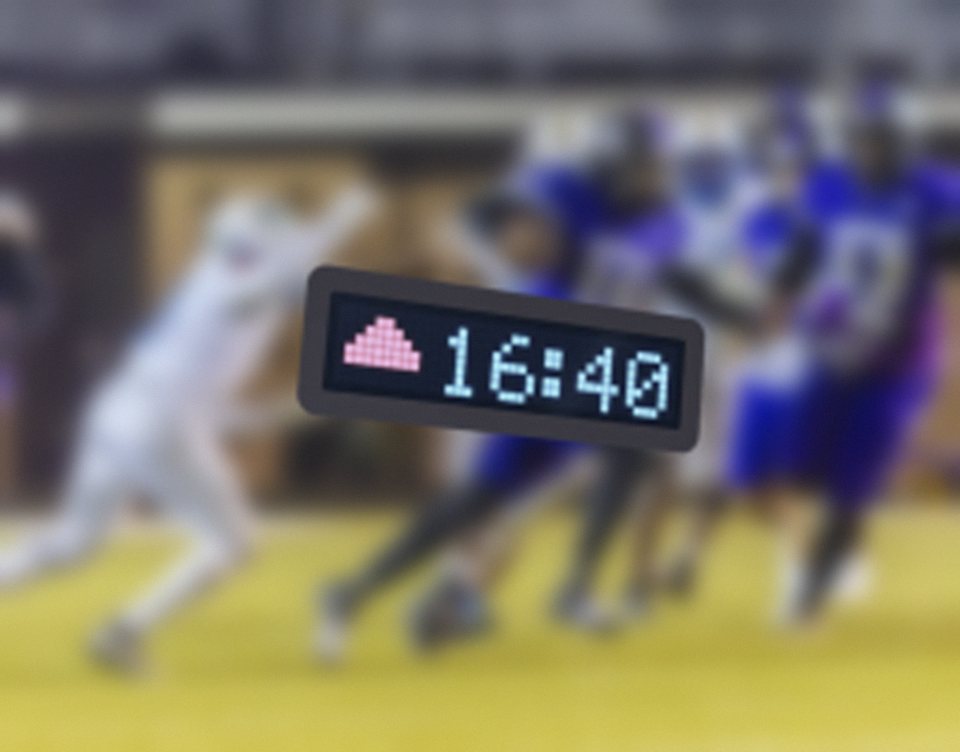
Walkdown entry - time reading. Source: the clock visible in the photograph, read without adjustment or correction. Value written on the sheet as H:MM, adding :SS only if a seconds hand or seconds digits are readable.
16:40
